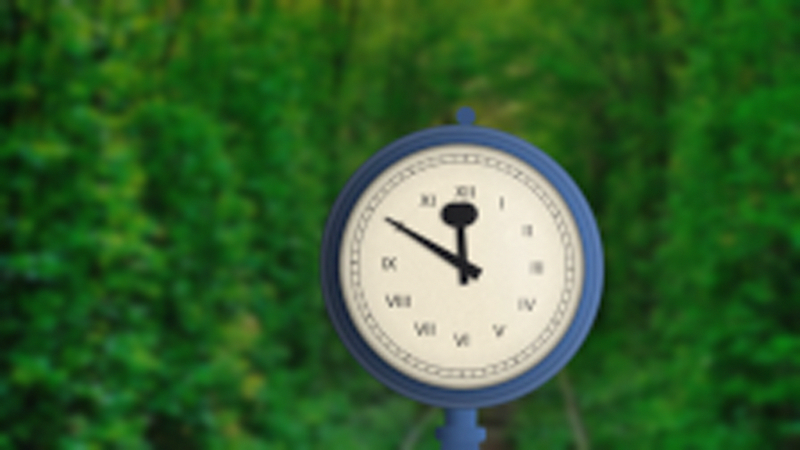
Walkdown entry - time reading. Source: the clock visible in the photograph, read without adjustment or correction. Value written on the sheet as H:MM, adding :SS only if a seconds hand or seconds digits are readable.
11:50
